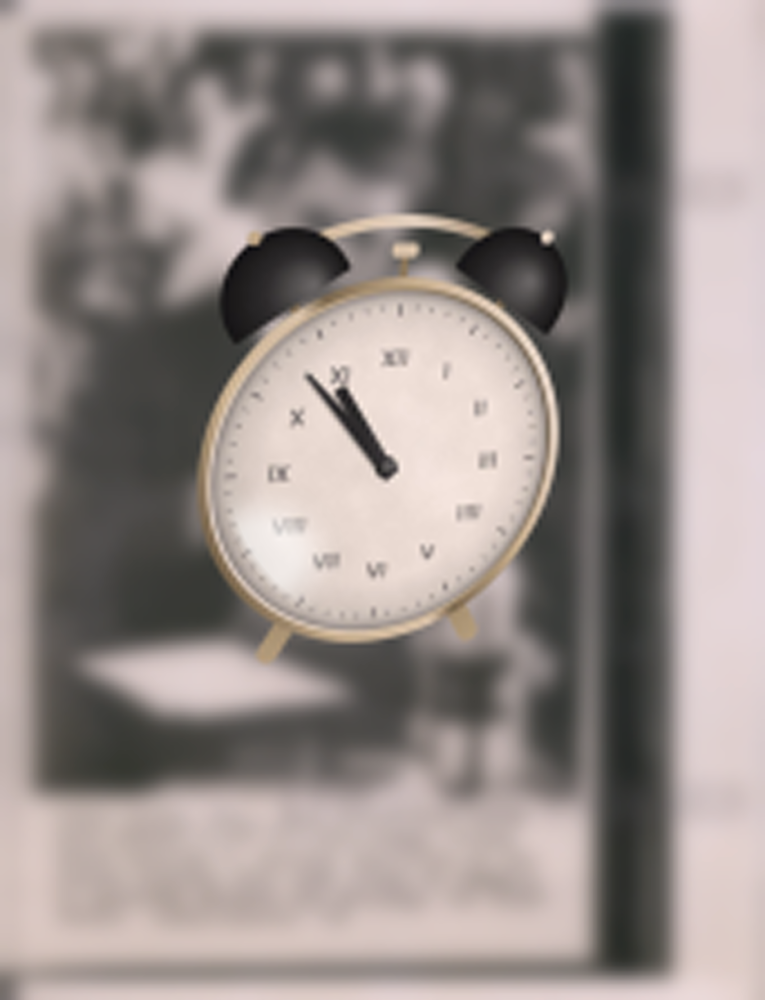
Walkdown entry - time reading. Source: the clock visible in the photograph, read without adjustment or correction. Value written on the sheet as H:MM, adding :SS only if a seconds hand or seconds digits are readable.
10:53
